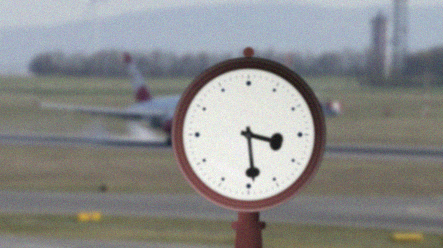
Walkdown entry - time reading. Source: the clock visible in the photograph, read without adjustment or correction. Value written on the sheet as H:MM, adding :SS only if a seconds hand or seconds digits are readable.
3:29
